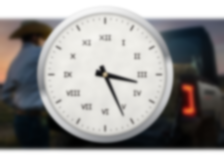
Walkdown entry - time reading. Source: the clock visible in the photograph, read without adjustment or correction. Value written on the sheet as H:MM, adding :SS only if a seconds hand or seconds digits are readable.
3:26
